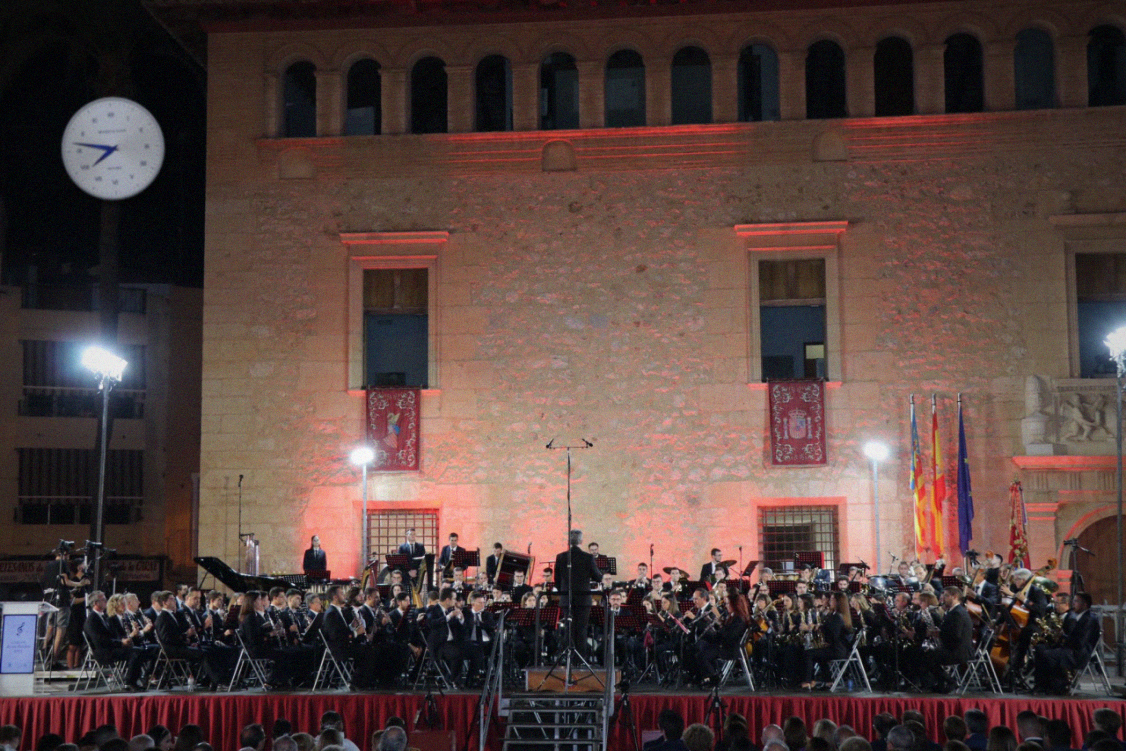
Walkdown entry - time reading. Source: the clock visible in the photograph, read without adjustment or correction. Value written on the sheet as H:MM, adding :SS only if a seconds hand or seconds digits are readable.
7:47
